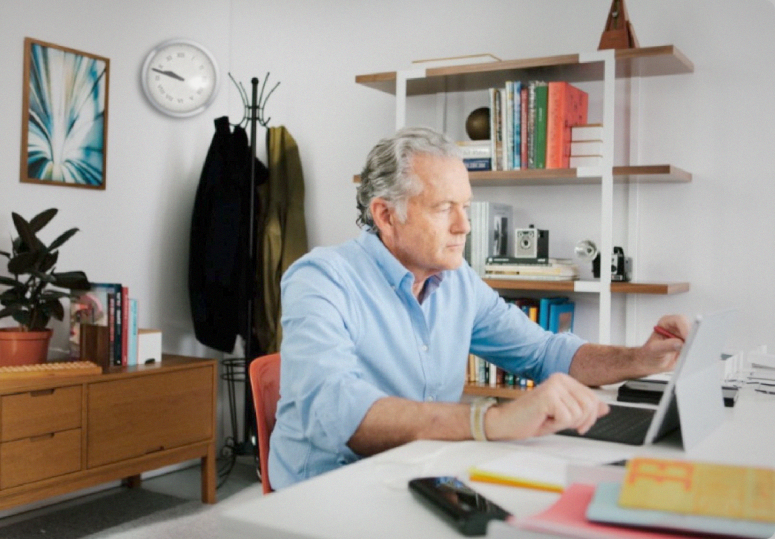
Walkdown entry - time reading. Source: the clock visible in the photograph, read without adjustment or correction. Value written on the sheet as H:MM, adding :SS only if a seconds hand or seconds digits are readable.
9:48
